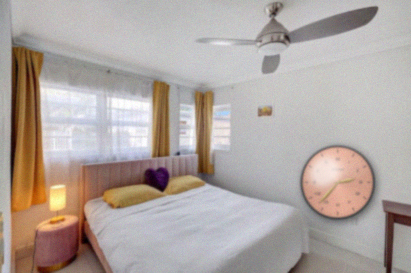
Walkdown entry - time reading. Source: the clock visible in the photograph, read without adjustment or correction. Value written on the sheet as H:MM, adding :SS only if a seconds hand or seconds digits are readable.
2:37
